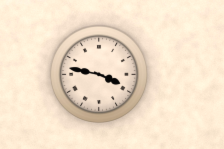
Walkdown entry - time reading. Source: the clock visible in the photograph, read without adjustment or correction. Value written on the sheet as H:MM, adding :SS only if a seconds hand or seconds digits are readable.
3:47
